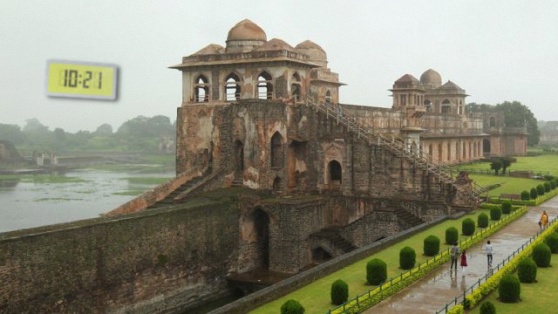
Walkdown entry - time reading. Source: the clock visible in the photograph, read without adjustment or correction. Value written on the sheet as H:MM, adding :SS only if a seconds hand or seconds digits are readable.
10:21
